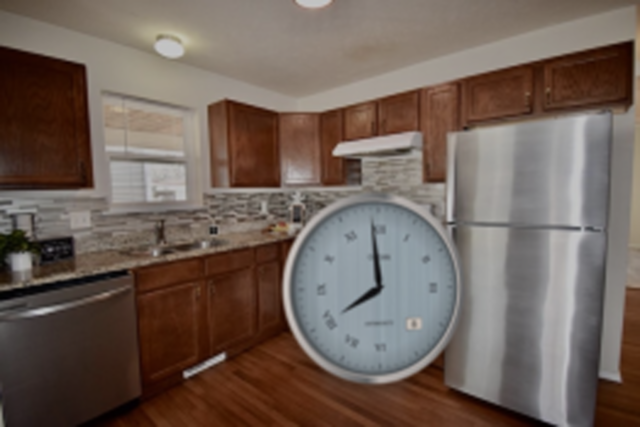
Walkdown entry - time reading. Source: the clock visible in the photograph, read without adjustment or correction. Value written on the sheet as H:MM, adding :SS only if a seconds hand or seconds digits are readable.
7:59
